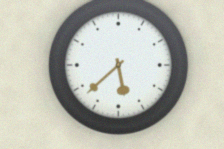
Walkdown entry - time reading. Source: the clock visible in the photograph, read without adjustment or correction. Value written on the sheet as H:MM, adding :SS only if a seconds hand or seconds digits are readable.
5:38
